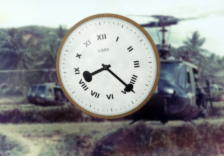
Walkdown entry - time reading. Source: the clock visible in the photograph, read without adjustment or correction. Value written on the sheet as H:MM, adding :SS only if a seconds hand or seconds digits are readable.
8:23
